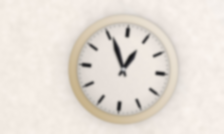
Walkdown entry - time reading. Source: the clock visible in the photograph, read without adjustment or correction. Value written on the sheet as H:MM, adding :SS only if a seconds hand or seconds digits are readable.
12:56
